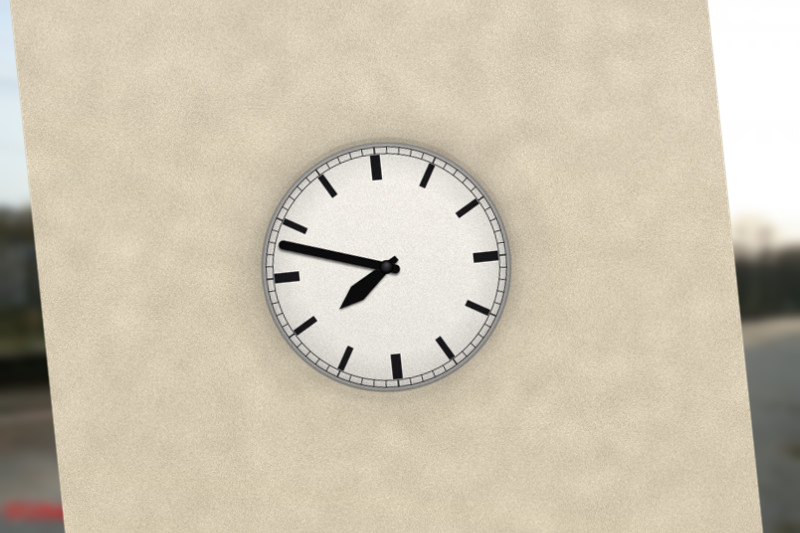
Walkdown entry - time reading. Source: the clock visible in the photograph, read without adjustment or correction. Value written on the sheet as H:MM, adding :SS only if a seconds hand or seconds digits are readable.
7:48
